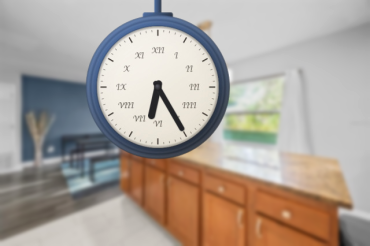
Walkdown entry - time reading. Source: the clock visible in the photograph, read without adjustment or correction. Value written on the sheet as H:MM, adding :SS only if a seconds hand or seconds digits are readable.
6:25
